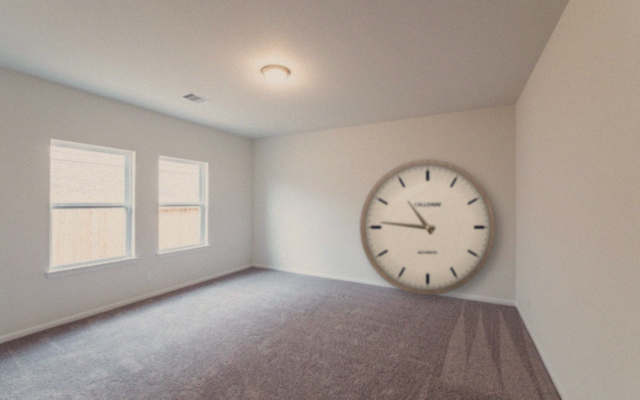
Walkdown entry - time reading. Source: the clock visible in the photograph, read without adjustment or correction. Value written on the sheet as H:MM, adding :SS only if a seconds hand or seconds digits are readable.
10:46
